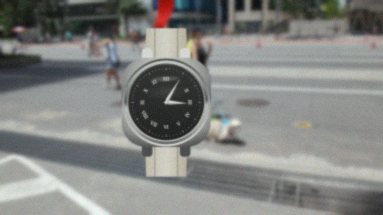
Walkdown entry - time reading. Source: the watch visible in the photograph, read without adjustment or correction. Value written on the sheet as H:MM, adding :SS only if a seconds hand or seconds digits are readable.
3:05
